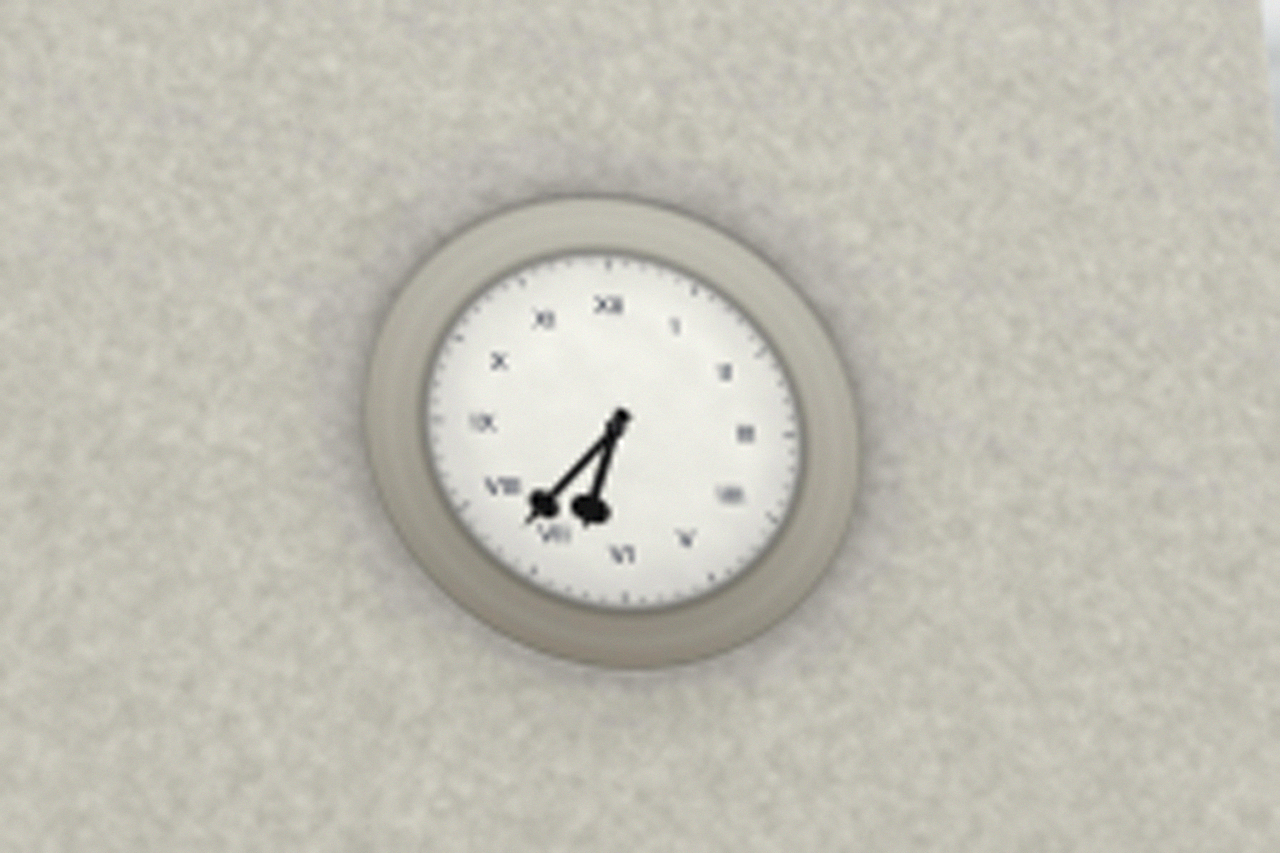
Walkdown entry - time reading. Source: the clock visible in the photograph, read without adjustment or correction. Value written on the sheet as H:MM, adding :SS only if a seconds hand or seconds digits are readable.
6:37
